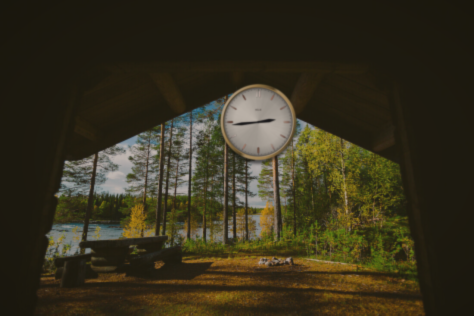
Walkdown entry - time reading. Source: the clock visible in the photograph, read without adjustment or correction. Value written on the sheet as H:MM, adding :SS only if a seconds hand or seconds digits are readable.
2:44
